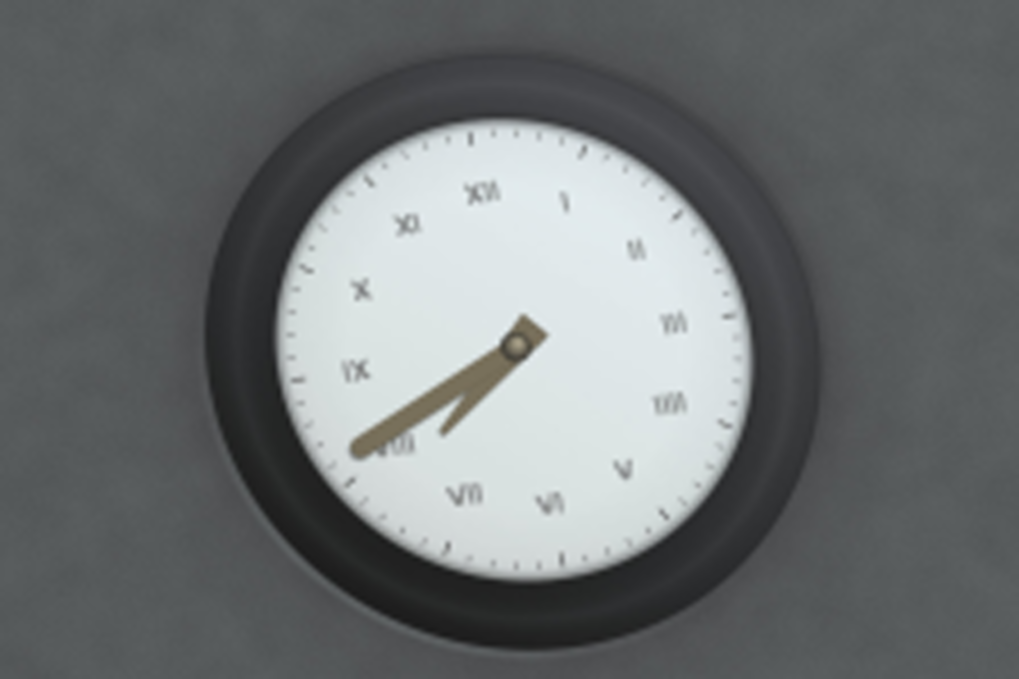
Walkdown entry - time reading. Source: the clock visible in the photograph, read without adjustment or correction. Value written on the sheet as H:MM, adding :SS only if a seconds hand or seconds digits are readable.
7:41
